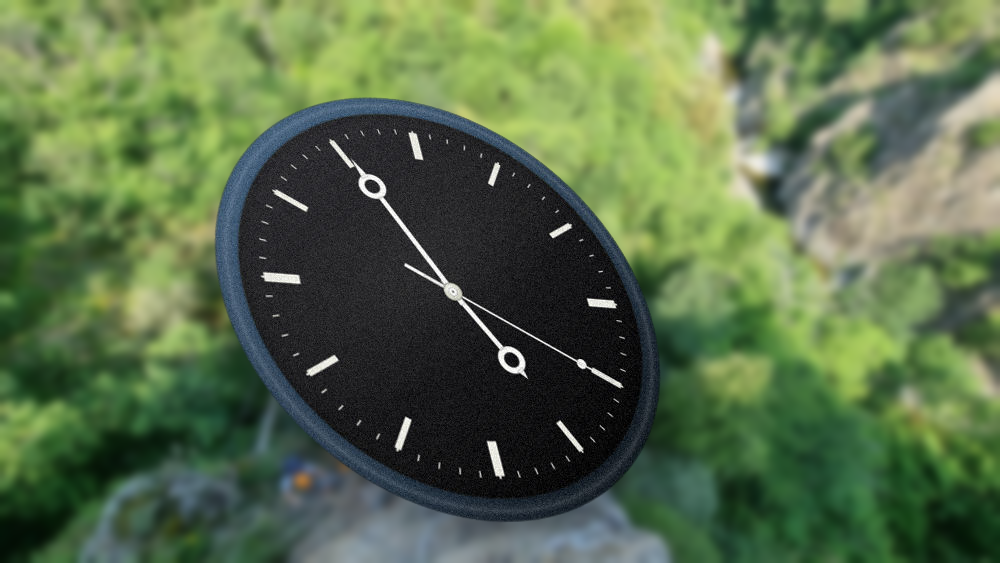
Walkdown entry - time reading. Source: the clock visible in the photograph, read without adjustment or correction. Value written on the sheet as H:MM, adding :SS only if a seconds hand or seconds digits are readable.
4:55:20
